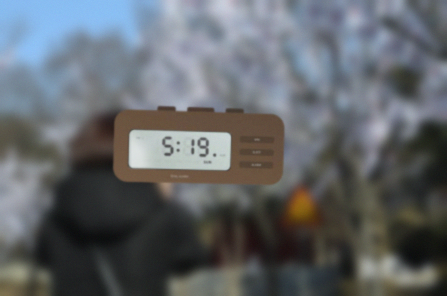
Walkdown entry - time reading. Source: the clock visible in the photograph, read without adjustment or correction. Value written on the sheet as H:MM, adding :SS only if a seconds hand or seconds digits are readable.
5:19
